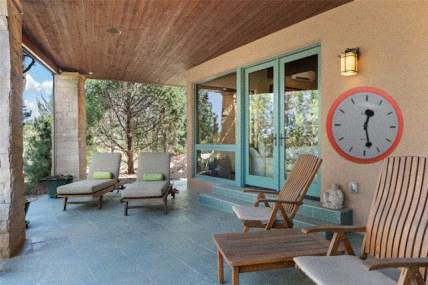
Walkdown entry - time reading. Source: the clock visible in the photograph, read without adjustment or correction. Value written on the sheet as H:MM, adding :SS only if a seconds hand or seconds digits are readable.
12:28
